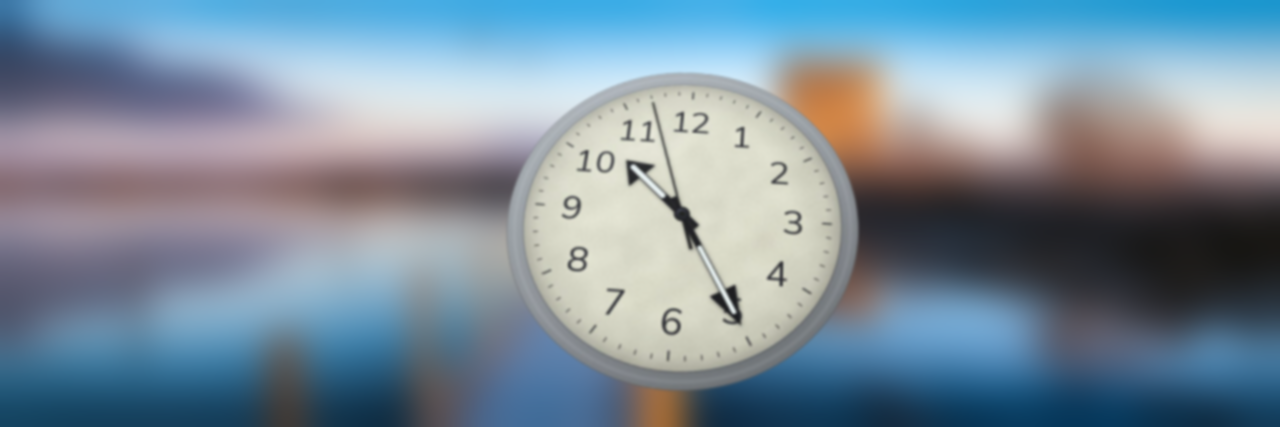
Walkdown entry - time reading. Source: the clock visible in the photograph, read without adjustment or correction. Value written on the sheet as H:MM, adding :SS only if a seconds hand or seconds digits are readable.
10:24:57
